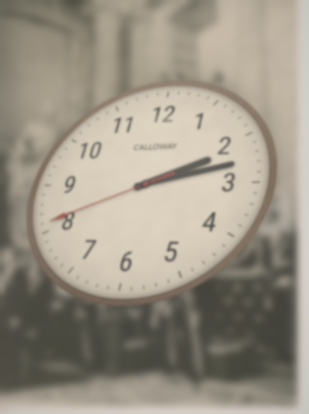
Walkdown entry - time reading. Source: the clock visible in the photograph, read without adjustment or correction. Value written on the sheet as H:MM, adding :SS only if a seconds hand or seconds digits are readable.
2:12:41
